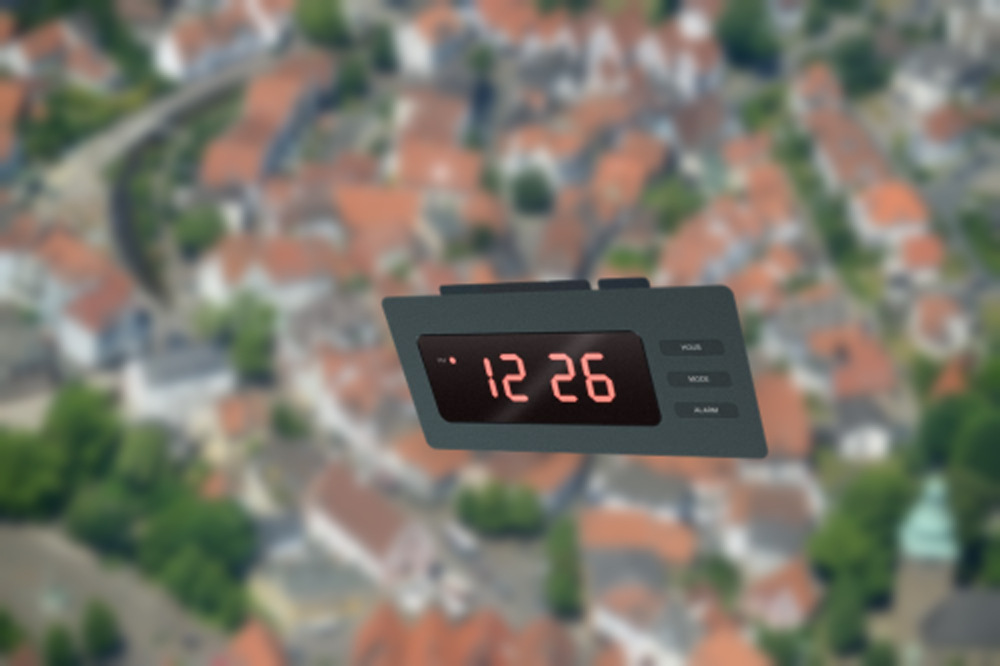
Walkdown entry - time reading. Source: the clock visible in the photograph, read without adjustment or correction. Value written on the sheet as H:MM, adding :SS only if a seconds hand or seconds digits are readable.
12:26
